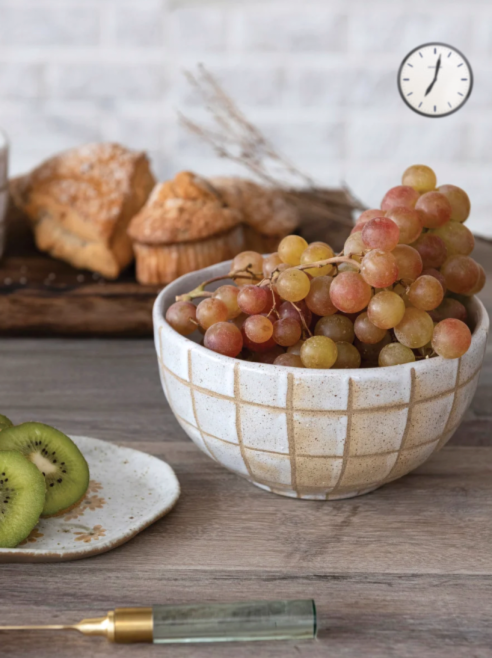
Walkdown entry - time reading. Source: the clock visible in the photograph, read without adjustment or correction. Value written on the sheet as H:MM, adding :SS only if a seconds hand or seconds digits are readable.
7:02
